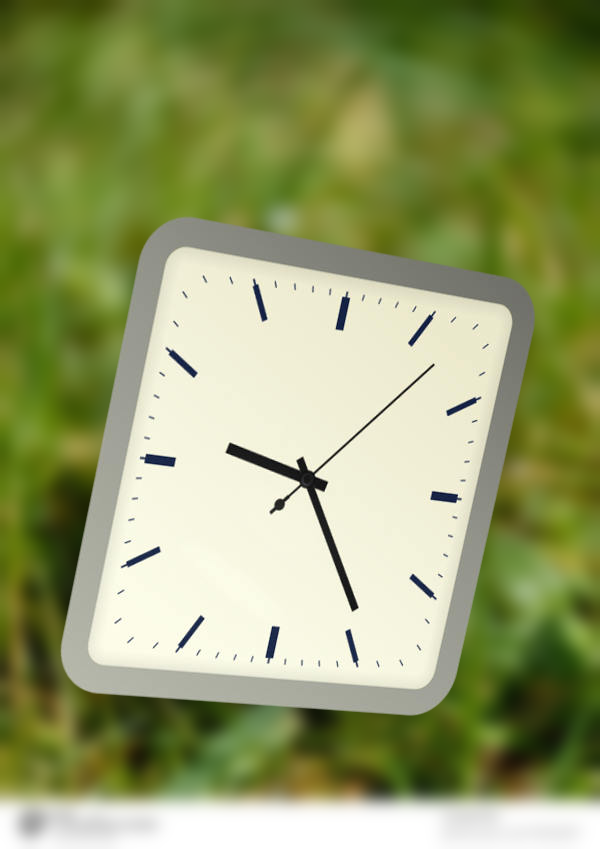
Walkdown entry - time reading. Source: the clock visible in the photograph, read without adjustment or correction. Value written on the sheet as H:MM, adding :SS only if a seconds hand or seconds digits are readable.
9:24:07
